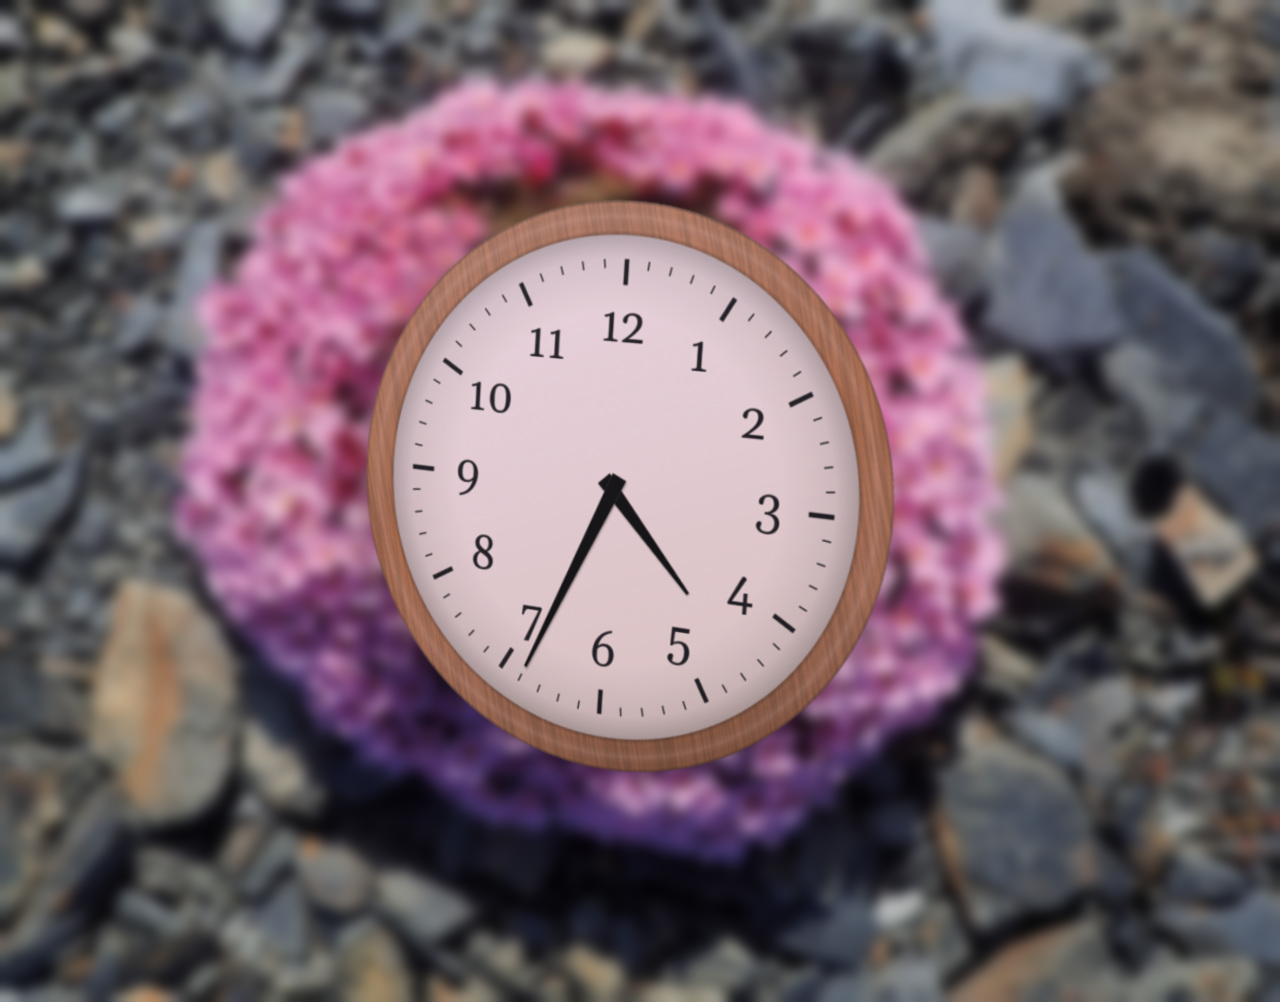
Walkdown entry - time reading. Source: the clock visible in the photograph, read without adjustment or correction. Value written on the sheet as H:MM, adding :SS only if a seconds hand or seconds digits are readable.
4:34
